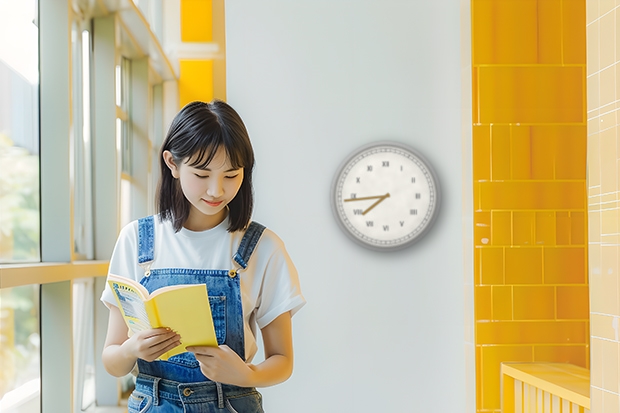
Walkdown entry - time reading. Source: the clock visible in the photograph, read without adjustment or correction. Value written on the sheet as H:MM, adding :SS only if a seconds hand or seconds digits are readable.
7:44
